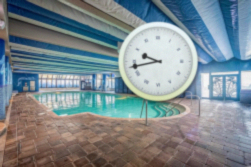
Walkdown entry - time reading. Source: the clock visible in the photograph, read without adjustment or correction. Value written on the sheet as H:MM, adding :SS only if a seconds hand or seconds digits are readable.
9:43
